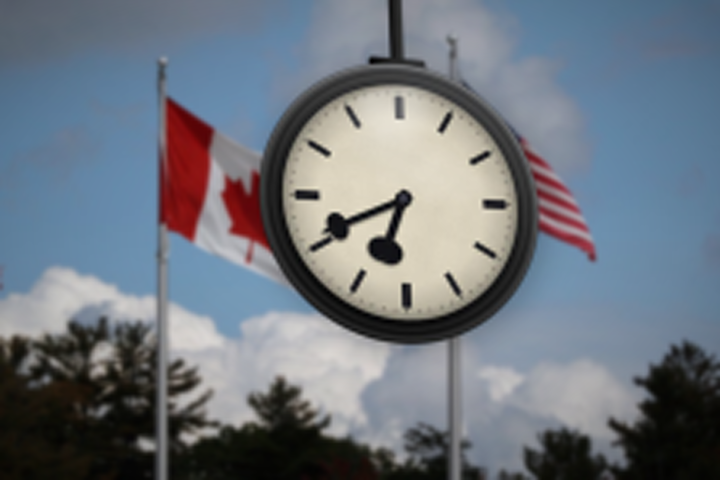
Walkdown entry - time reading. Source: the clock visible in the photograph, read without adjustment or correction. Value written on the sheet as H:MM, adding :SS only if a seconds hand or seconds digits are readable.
6:41
